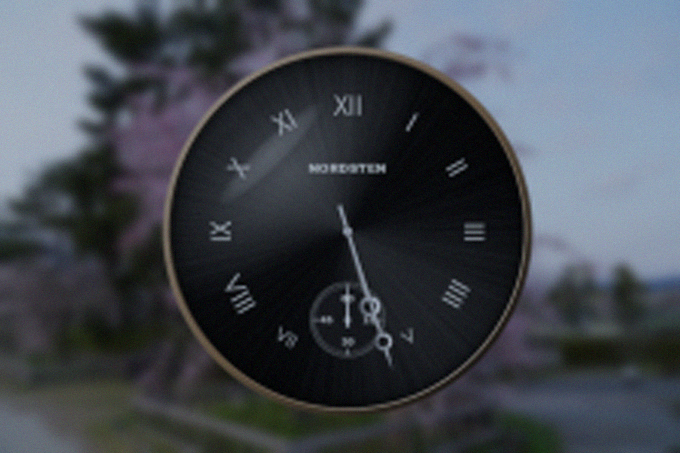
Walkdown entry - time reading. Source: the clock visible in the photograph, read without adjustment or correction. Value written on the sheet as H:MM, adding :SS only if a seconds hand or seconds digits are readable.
5:27
